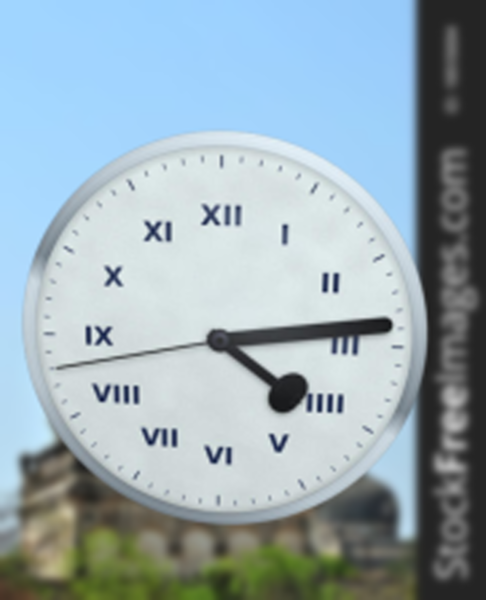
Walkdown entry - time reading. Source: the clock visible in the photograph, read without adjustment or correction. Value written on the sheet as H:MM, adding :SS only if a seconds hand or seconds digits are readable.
4:13:43
